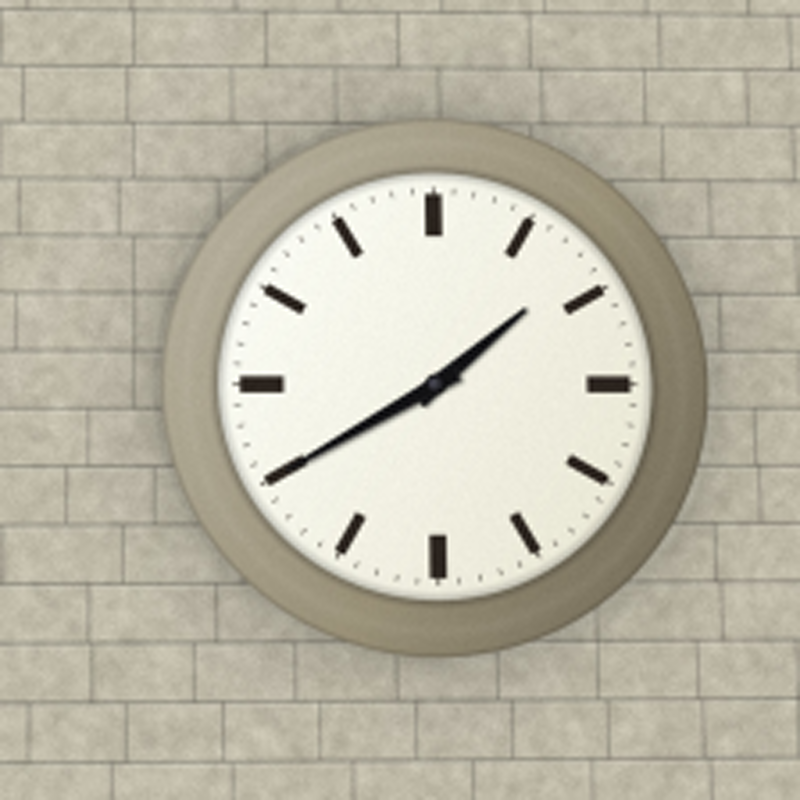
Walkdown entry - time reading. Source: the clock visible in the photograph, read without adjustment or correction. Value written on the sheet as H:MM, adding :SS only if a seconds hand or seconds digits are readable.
1:40
